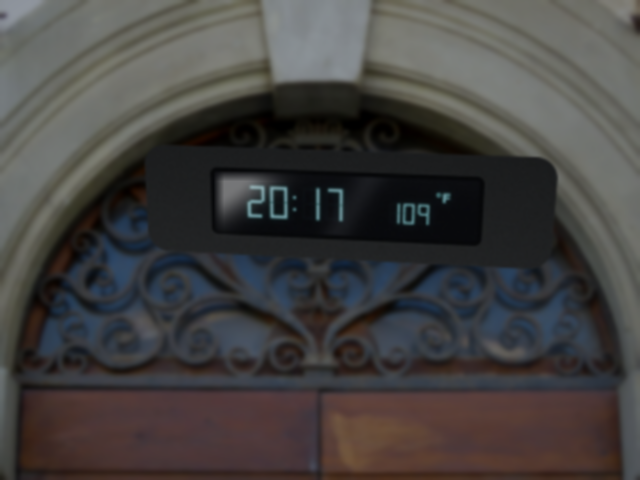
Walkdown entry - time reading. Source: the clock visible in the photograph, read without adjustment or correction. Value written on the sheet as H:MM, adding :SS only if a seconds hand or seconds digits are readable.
20:17
